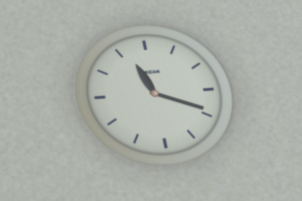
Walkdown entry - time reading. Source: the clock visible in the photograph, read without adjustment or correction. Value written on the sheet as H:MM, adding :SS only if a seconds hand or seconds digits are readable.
11:19
